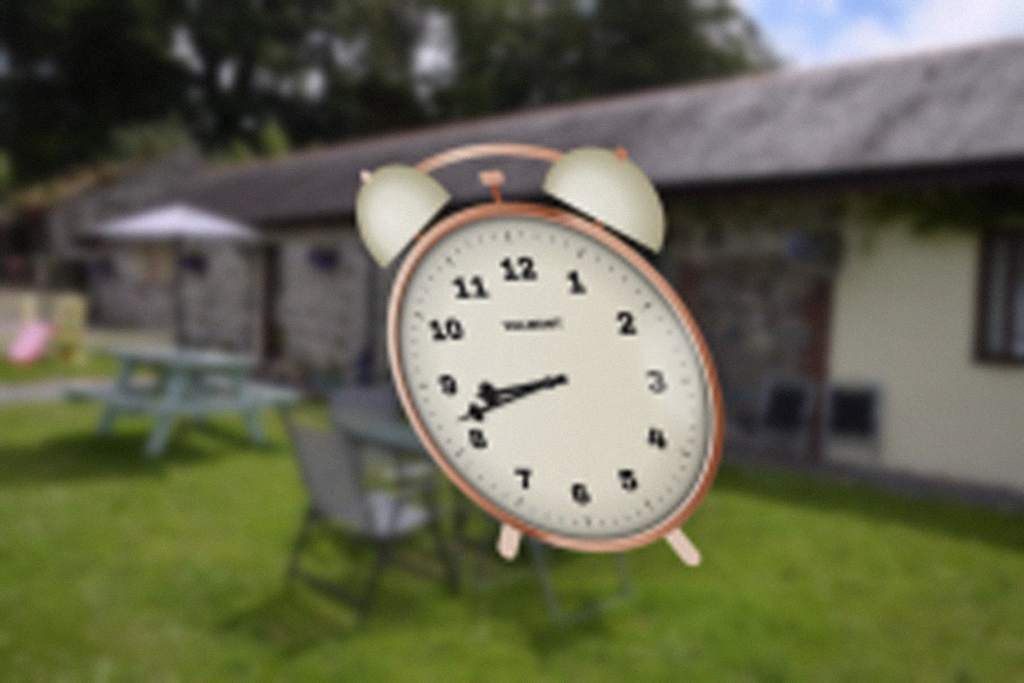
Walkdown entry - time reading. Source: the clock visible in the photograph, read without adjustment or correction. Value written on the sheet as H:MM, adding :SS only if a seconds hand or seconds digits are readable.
8:42
